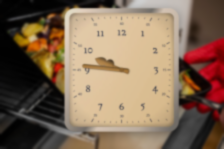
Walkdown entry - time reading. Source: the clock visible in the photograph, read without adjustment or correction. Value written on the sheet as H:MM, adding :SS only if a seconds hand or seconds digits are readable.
9:46
